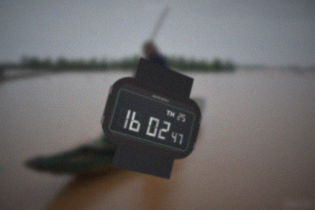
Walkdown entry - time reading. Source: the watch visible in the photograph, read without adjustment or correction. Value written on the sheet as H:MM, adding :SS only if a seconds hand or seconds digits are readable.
16:02
